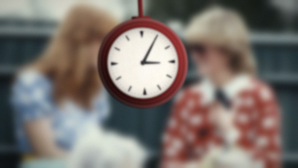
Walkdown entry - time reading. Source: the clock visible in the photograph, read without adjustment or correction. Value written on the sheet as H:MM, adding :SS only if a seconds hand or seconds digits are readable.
3:05
